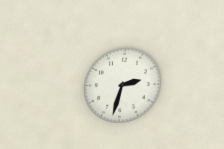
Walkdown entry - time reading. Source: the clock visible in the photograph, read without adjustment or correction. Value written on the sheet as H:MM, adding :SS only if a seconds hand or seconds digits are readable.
2:32
